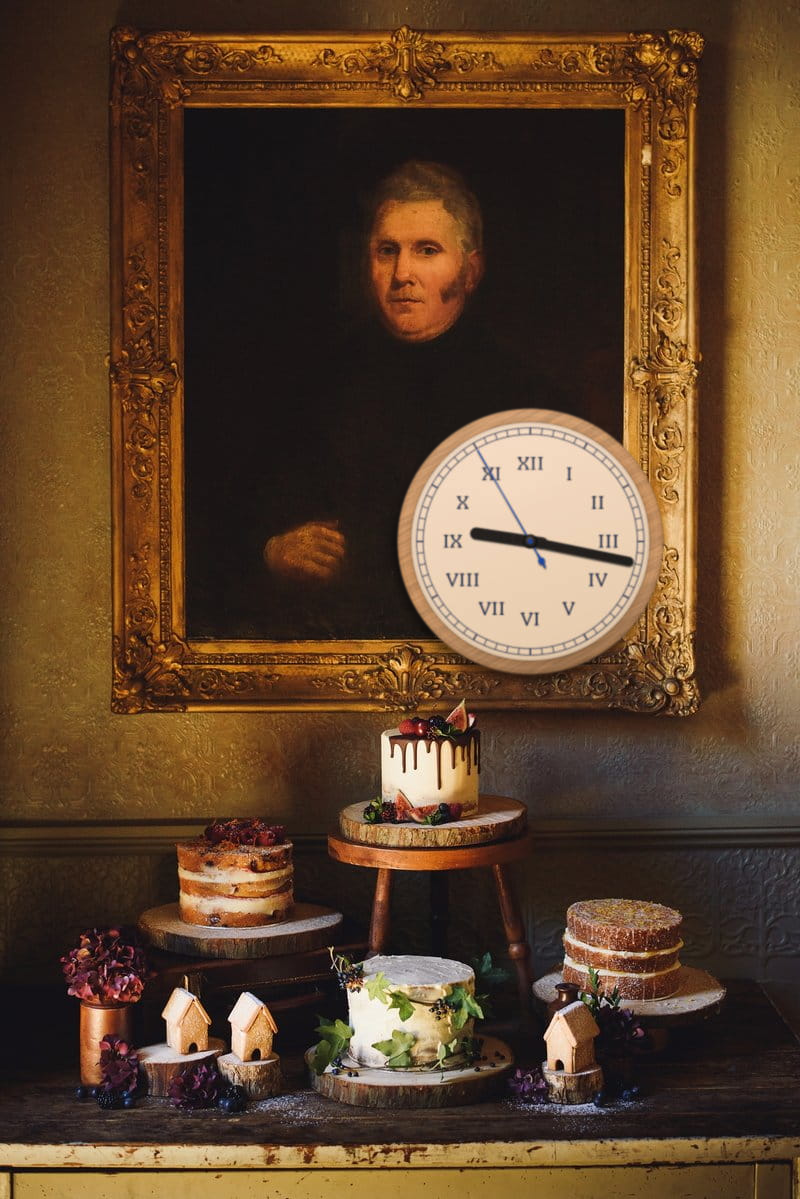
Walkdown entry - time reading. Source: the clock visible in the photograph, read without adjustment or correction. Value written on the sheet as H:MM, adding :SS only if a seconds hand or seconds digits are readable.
9:16:55
